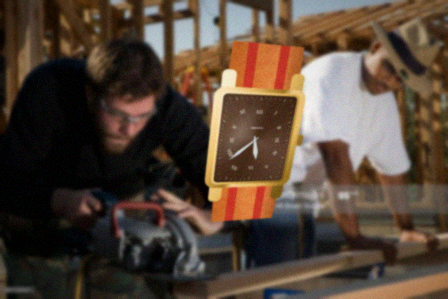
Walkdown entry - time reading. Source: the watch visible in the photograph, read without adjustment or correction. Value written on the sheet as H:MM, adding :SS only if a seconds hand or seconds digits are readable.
5:38
